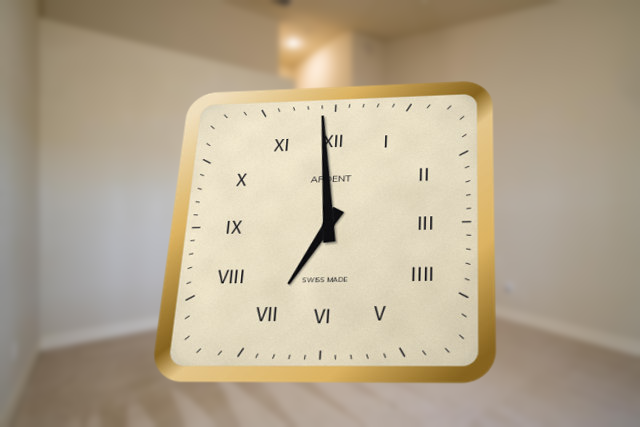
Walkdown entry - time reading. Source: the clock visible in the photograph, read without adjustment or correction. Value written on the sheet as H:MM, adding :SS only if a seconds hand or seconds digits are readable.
6:59
